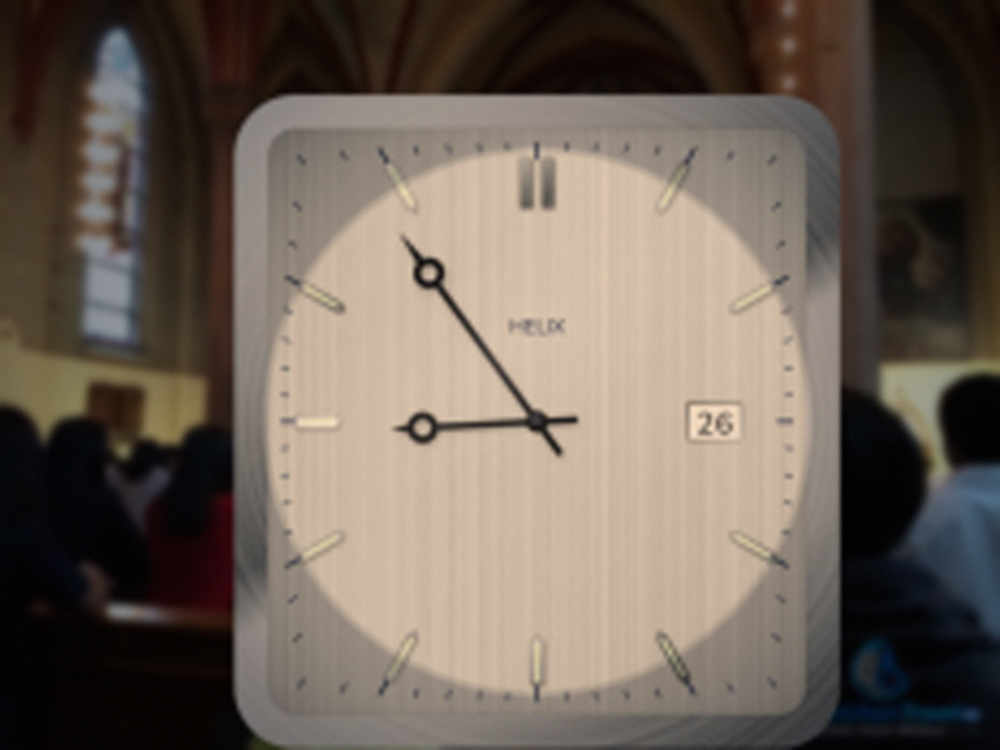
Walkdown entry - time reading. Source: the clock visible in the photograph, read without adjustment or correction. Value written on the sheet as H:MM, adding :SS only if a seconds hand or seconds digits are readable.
8:54
